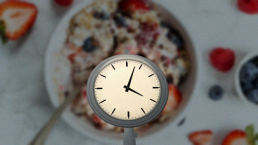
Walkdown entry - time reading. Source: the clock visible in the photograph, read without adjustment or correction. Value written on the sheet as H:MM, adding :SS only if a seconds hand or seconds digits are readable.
4:03
